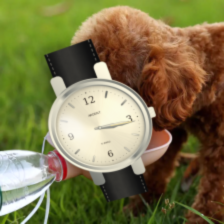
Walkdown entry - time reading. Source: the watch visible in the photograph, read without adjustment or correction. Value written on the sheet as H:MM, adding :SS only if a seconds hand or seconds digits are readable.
3:16
